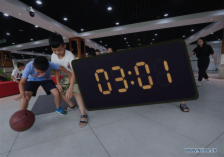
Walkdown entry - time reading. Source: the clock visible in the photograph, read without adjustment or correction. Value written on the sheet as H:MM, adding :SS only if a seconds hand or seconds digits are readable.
3:01
